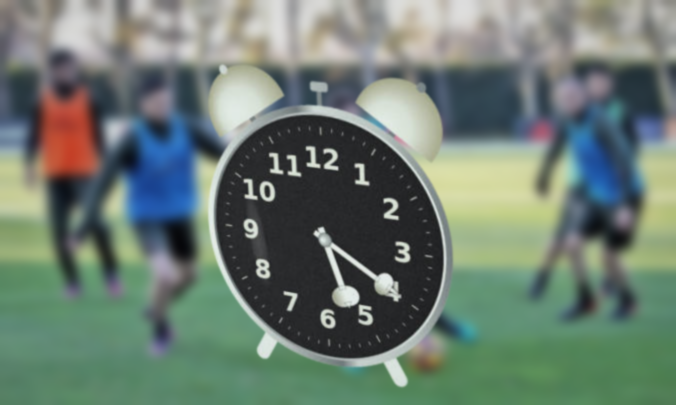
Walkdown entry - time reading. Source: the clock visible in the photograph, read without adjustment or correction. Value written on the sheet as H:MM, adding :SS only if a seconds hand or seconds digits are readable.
5:20
